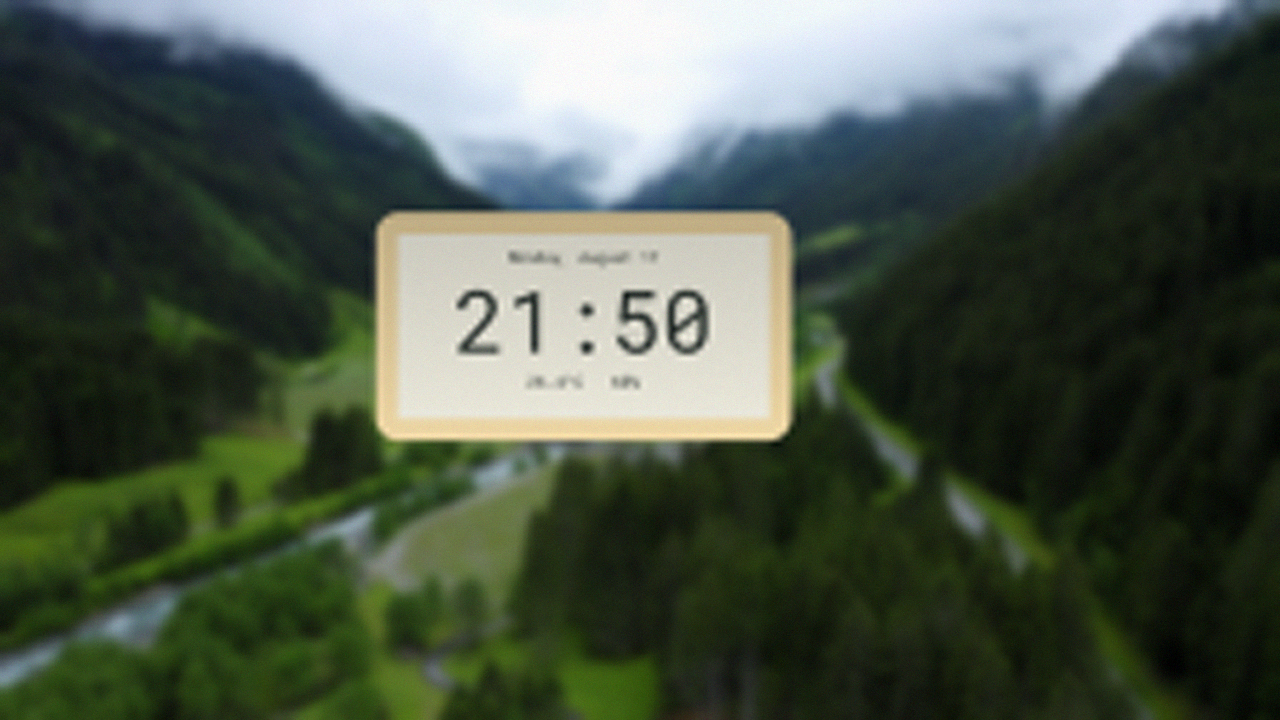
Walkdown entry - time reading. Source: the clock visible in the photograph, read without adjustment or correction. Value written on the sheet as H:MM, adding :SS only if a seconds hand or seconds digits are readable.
21:50
